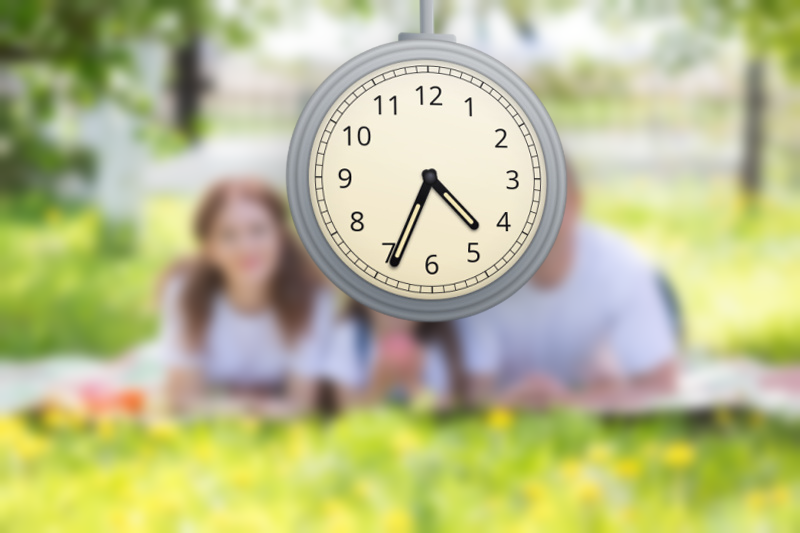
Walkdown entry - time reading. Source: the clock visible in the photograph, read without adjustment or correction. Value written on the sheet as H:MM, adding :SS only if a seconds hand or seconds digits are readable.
4:34
